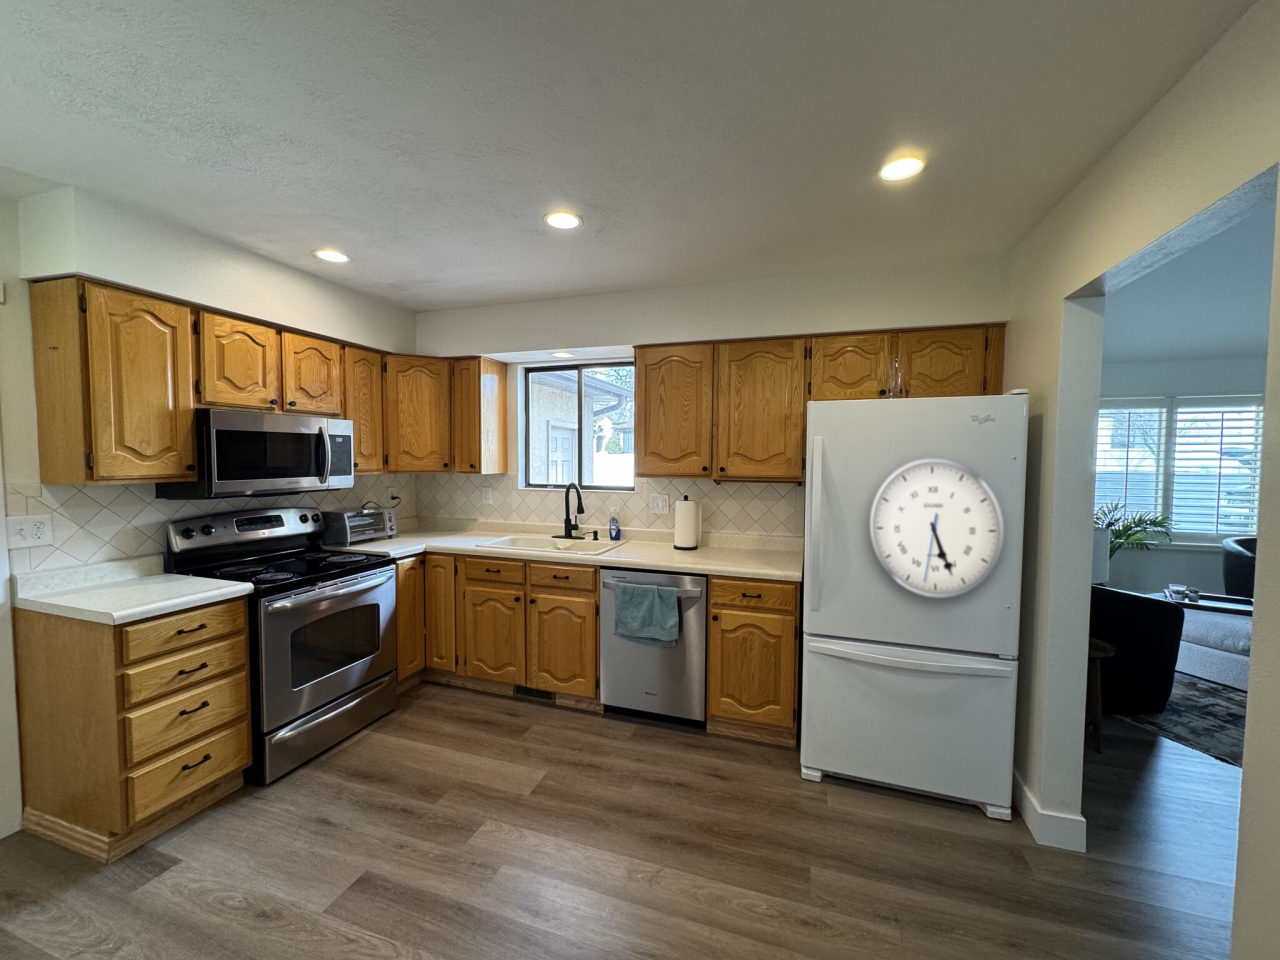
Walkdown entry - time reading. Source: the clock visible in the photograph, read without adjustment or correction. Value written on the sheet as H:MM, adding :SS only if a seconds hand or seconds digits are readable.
5:26:32
